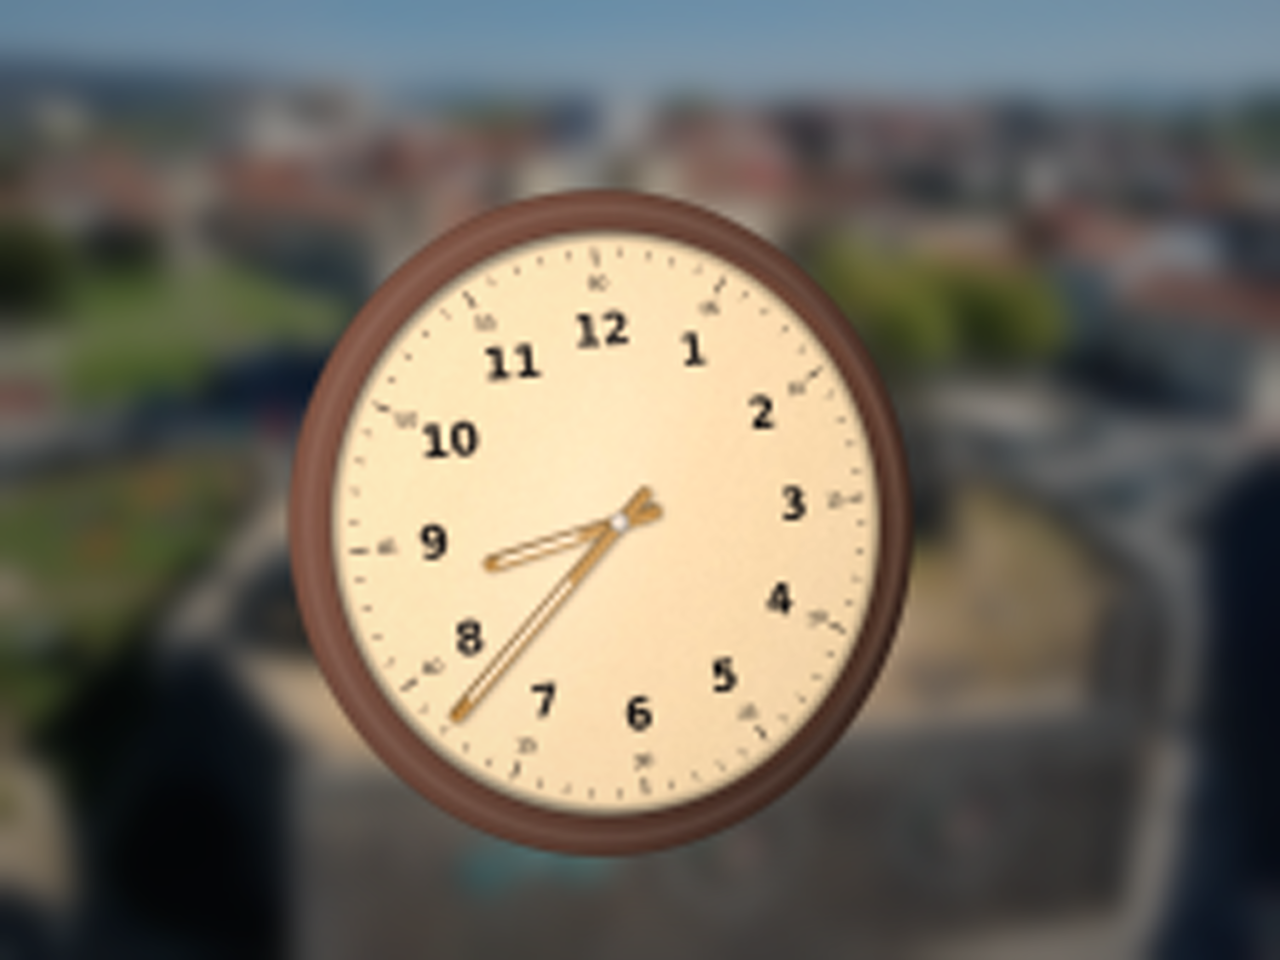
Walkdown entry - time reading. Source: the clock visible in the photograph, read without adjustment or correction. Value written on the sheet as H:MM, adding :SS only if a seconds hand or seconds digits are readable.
8:38
